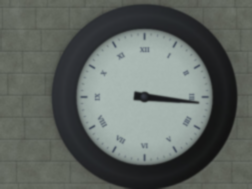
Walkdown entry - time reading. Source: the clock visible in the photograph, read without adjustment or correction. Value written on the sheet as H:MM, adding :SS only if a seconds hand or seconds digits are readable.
3:16
